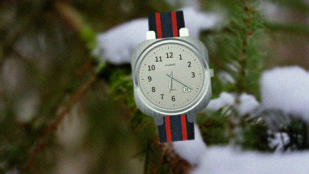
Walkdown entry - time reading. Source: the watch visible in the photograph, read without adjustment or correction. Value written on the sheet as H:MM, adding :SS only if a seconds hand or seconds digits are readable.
6:21
